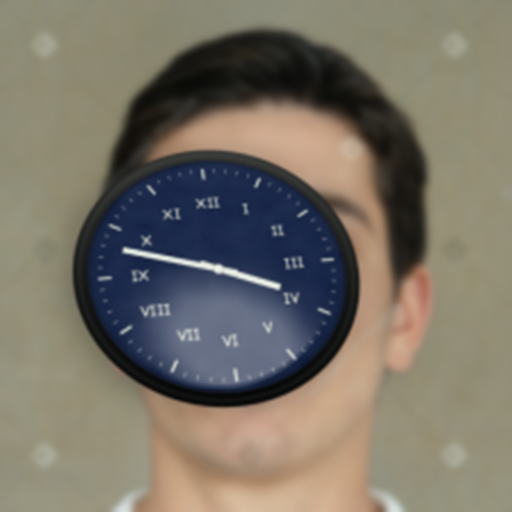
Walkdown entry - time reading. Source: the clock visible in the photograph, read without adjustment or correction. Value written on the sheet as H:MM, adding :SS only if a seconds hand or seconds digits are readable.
3:48
